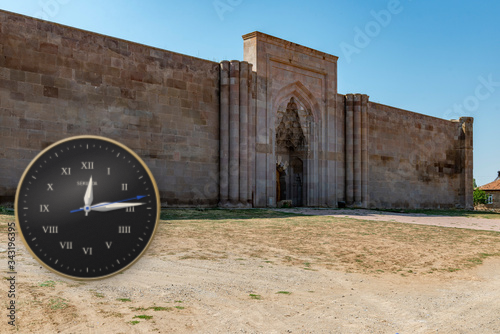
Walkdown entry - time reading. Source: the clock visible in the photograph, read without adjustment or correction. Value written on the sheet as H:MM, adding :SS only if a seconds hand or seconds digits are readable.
12:14:13
